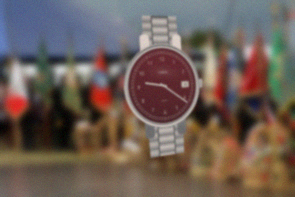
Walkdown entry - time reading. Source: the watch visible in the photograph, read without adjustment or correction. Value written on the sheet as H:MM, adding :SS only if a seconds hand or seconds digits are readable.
9:21
